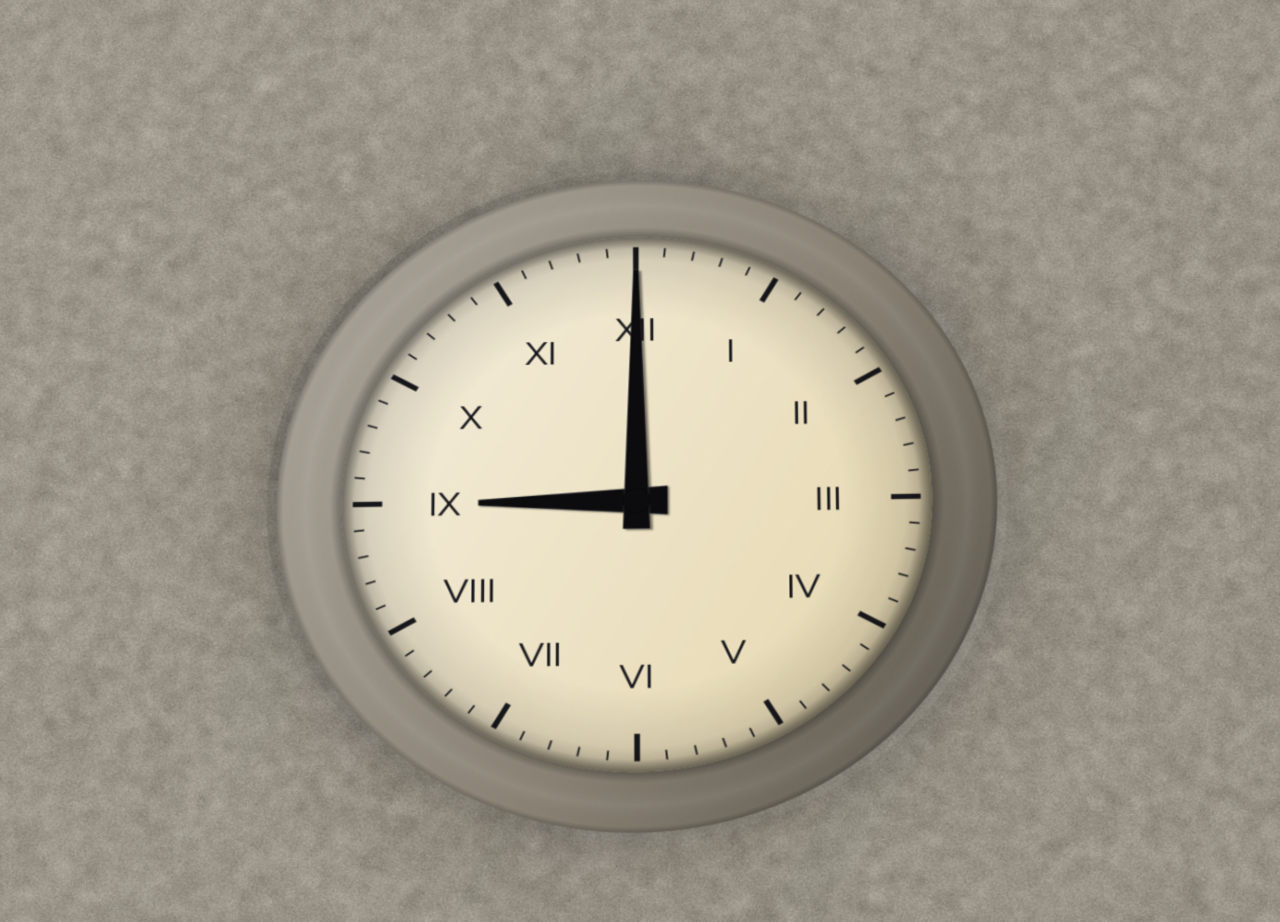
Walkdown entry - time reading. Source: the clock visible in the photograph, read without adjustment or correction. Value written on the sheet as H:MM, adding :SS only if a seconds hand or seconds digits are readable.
9:00
